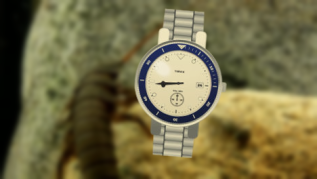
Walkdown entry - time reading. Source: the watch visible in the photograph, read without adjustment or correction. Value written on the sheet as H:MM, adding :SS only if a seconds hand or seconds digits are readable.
8:44
